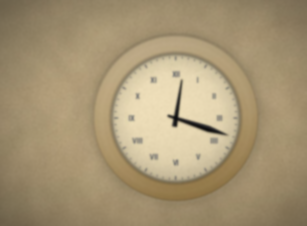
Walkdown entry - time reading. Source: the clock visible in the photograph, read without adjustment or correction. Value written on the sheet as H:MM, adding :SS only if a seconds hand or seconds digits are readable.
12:18
